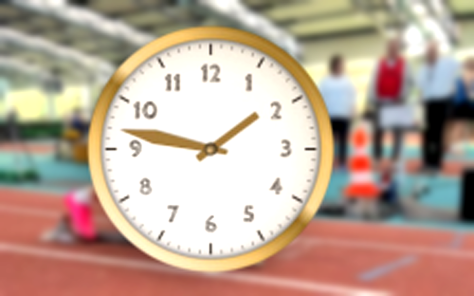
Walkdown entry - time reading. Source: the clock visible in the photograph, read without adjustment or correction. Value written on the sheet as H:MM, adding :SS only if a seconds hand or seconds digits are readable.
1:47
